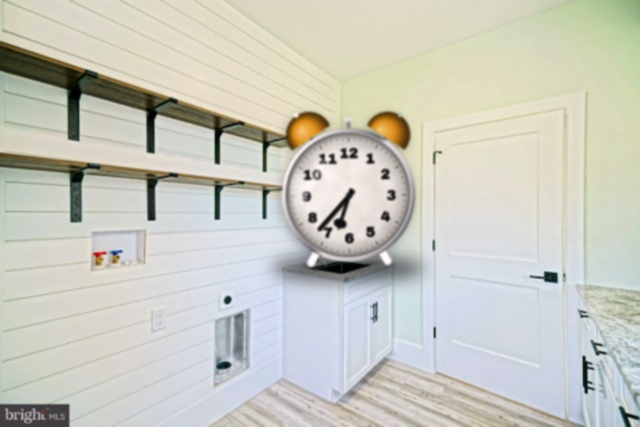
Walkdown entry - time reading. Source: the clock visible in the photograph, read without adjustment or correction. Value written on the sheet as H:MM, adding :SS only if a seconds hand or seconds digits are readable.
6:37
